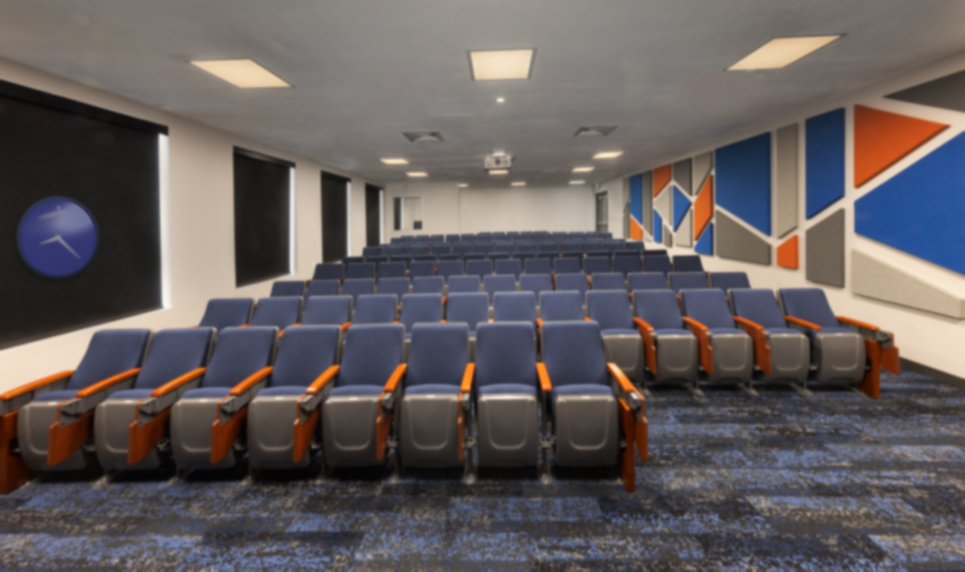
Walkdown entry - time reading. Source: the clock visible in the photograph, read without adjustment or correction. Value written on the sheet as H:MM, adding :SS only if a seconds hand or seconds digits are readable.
8:22
